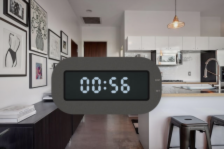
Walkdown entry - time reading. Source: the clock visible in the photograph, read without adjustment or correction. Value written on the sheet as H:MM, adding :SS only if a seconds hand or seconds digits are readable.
0:56
